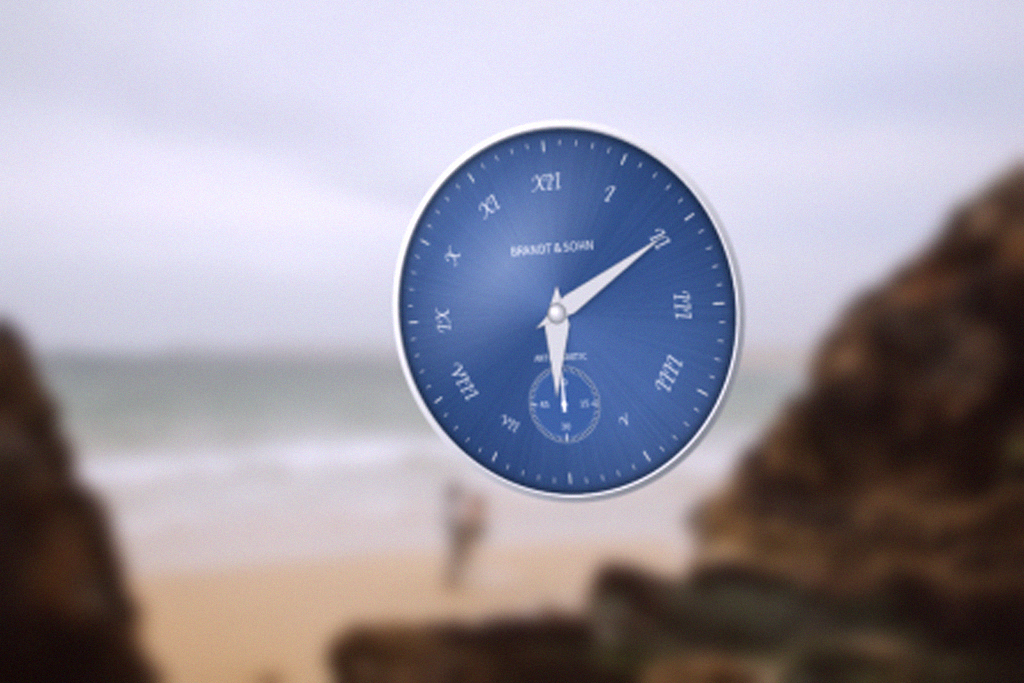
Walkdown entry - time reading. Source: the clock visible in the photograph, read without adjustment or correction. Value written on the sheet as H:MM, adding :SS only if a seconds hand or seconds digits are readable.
6:10
